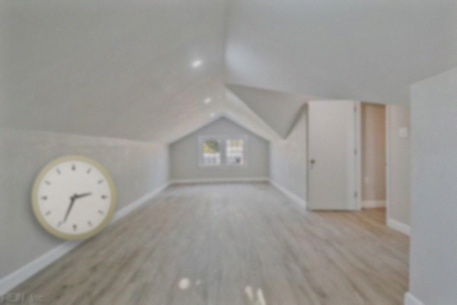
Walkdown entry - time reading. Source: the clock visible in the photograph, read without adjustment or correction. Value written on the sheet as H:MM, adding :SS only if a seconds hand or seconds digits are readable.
2:34
